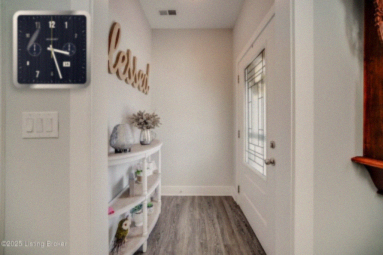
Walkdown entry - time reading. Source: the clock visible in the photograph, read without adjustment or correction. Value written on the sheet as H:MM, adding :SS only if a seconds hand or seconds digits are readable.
3:27
